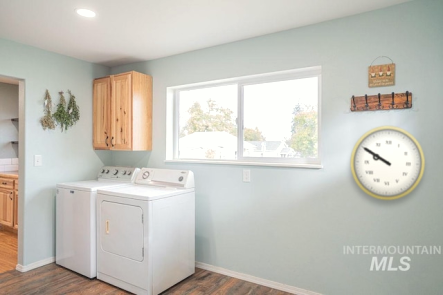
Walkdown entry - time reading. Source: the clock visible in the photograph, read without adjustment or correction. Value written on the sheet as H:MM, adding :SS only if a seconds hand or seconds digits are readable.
9:50
